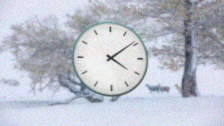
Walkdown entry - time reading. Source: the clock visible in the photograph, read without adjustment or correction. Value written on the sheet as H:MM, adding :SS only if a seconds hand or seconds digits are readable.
4:09
